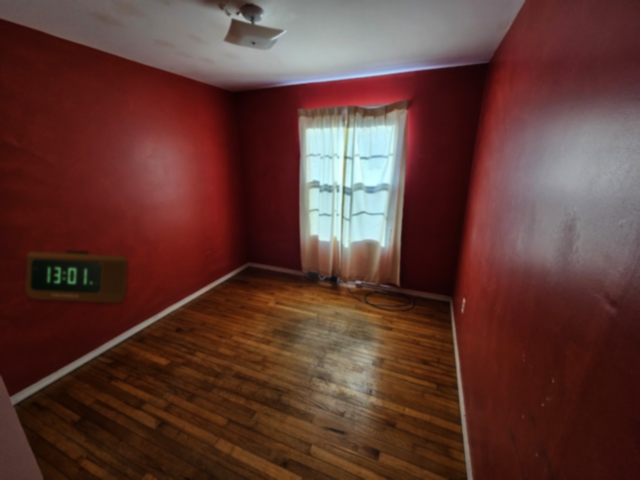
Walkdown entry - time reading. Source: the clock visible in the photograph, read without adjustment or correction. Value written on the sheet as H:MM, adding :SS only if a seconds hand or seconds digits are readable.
13:01
